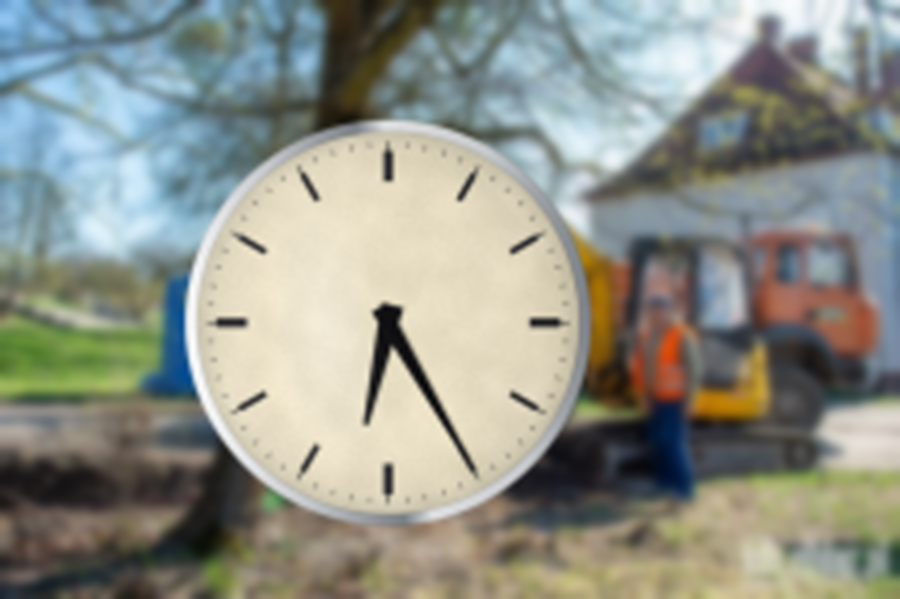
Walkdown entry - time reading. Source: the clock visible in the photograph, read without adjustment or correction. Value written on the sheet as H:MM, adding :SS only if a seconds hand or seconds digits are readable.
6:25
